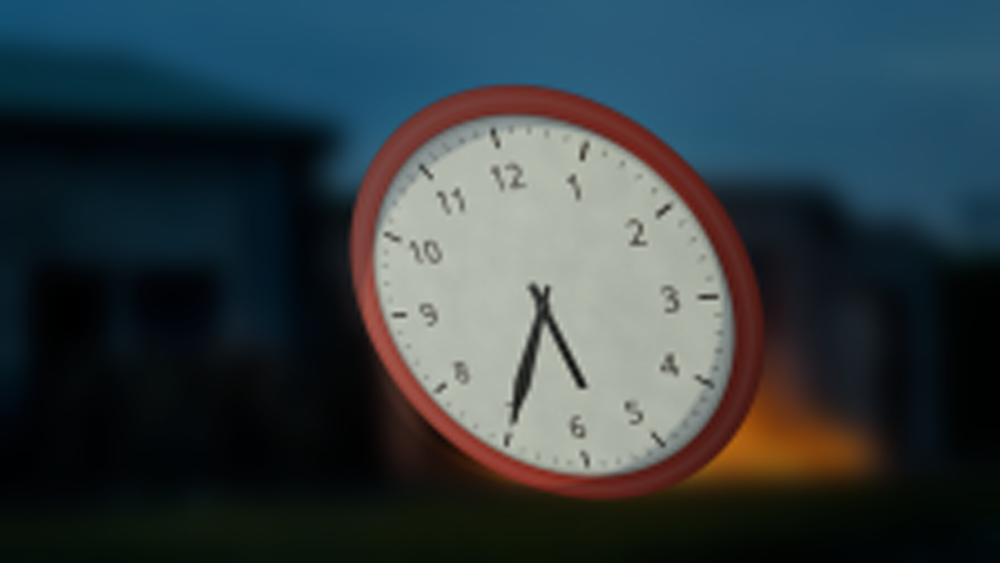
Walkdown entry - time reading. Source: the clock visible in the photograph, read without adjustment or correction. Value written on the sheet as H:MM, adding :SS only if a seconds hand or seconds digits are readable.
5:35
